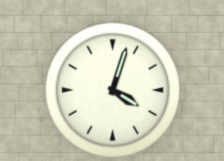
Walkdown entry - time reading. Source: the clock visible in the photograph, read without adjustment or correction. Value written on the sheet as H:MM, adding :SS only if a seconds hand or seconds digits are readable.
4:03
